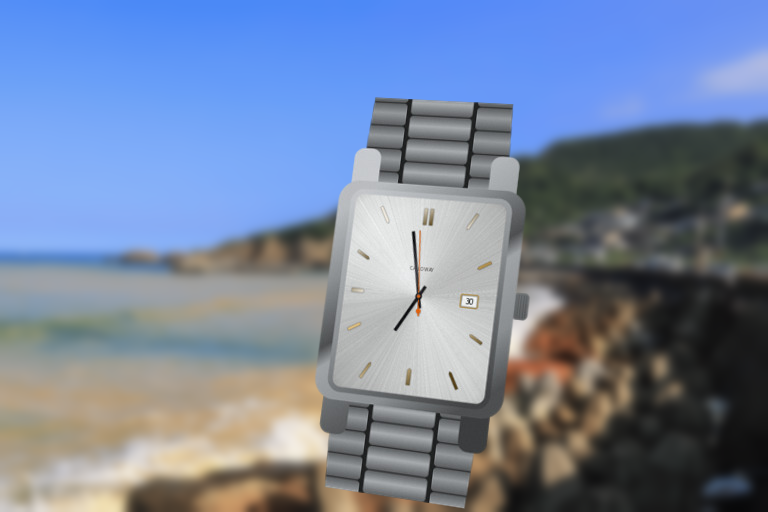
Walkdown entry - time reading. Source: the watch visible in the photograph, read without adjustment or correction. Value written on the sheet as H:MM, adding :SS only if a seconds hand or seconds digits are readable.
6:57:59
